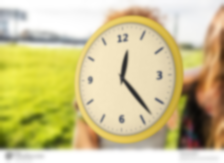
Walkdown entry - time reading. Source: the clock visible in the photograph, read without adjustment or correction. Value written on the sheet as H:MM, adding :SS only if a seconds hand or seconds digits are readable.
12:23
